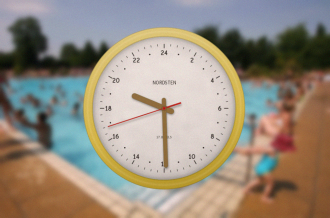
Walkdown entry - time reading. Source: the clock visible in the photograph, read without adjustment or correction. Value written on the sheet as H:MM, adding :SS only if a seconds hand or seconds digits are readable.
19:29:42
